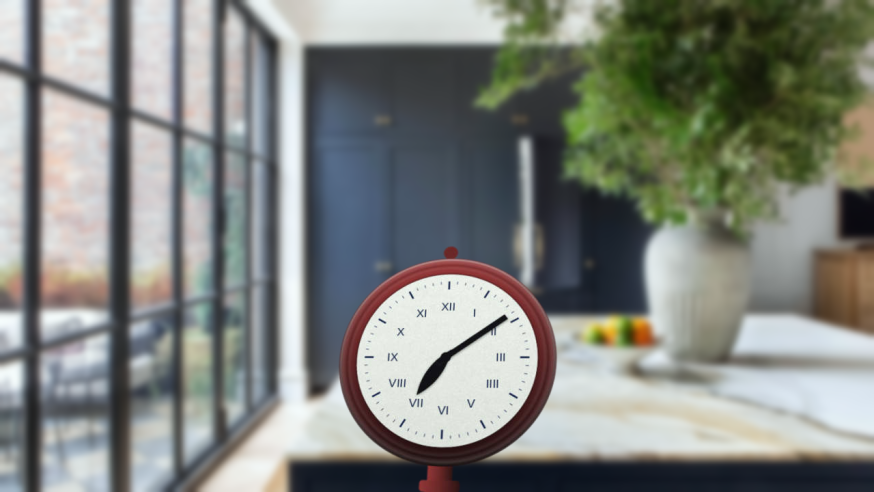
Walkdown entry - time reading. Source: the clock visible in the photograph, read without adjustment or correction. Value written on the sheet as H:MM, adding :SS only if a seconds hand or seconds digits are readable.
7:09
